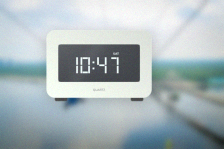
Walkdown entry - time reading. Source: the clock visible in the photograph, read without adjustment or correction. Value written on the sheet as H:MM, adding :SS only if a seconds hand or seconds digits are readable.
10:47
